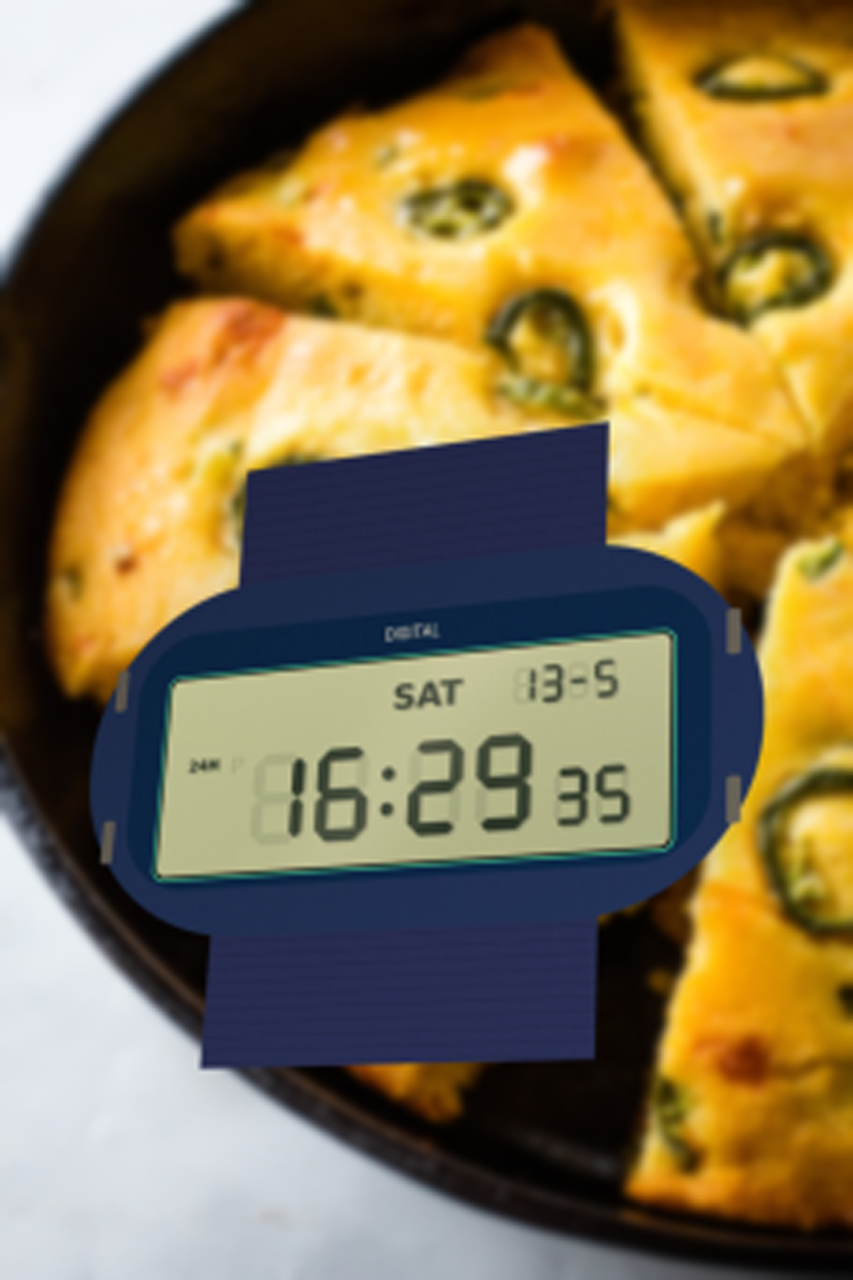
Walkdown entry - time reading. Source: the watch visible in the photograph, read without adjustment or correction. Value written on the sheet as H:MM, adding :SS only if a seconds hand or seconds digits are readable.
16:29:35
